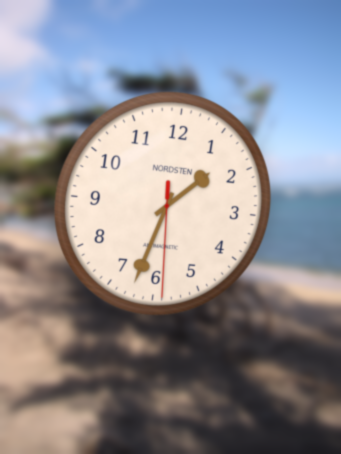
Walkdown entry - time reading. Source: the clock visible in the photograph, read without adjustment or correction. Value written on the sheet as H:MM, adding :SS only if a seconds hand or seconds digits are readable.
1:32:29
